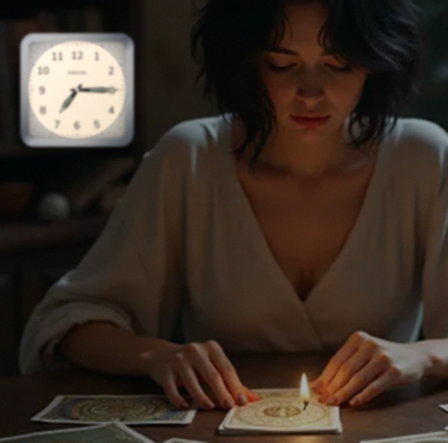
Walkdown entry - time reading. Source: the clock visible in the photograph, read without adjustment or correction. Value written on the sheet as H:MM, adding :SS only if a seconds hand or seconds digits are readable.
7:15
